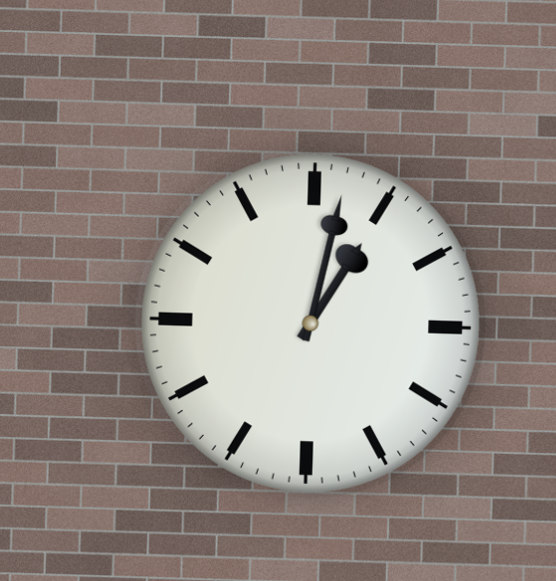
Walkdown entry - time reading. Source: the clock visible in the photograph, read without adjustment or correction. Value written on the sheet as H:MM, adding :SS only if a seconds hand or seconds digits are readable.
1:02
